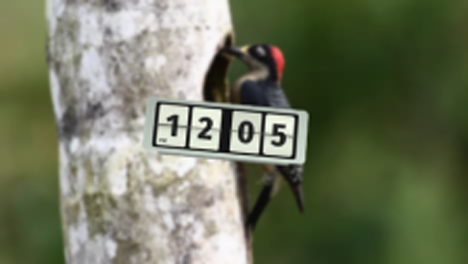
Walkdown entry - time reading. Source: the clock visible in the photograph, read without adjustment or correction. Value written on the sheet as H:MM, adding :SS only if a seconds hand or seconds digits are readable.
12:05
